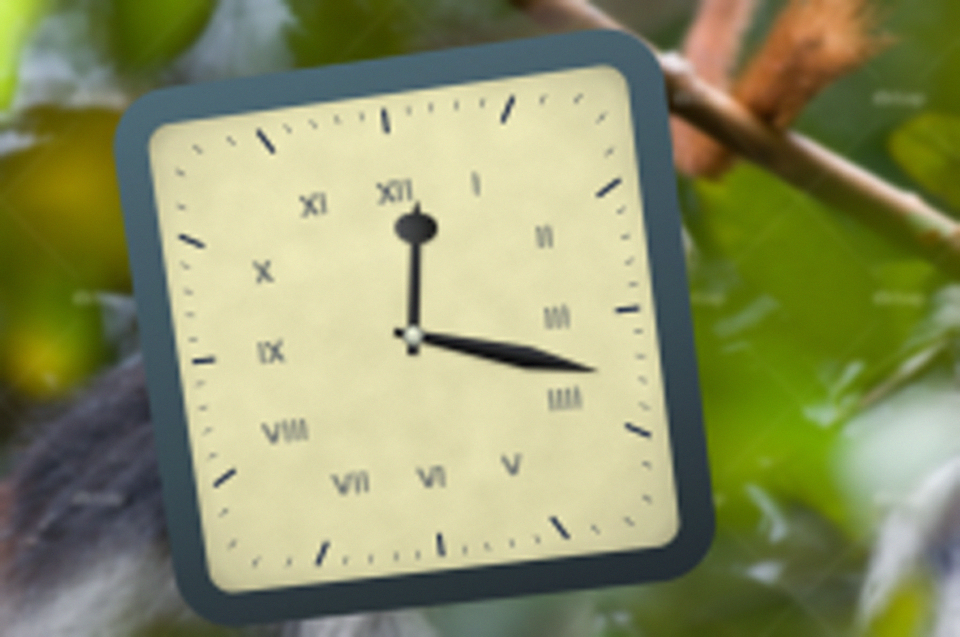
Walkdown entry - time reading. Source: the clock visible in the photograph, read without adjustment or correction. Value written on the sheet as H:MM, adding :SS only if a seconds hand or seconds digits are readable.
12:18
